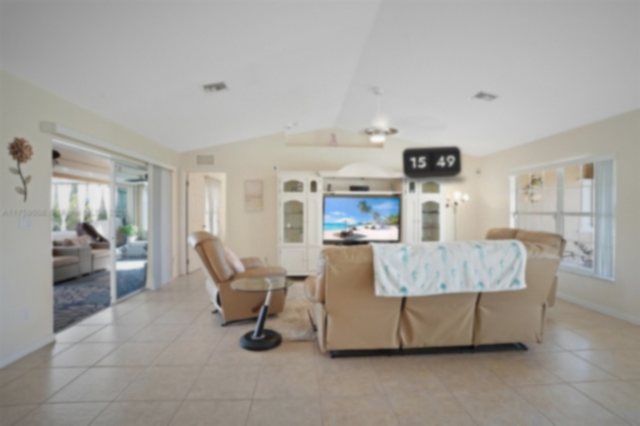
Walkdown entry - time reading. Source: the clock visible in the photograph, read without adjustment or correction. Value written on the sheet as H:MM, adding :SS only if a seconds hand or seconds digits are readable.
15:49
